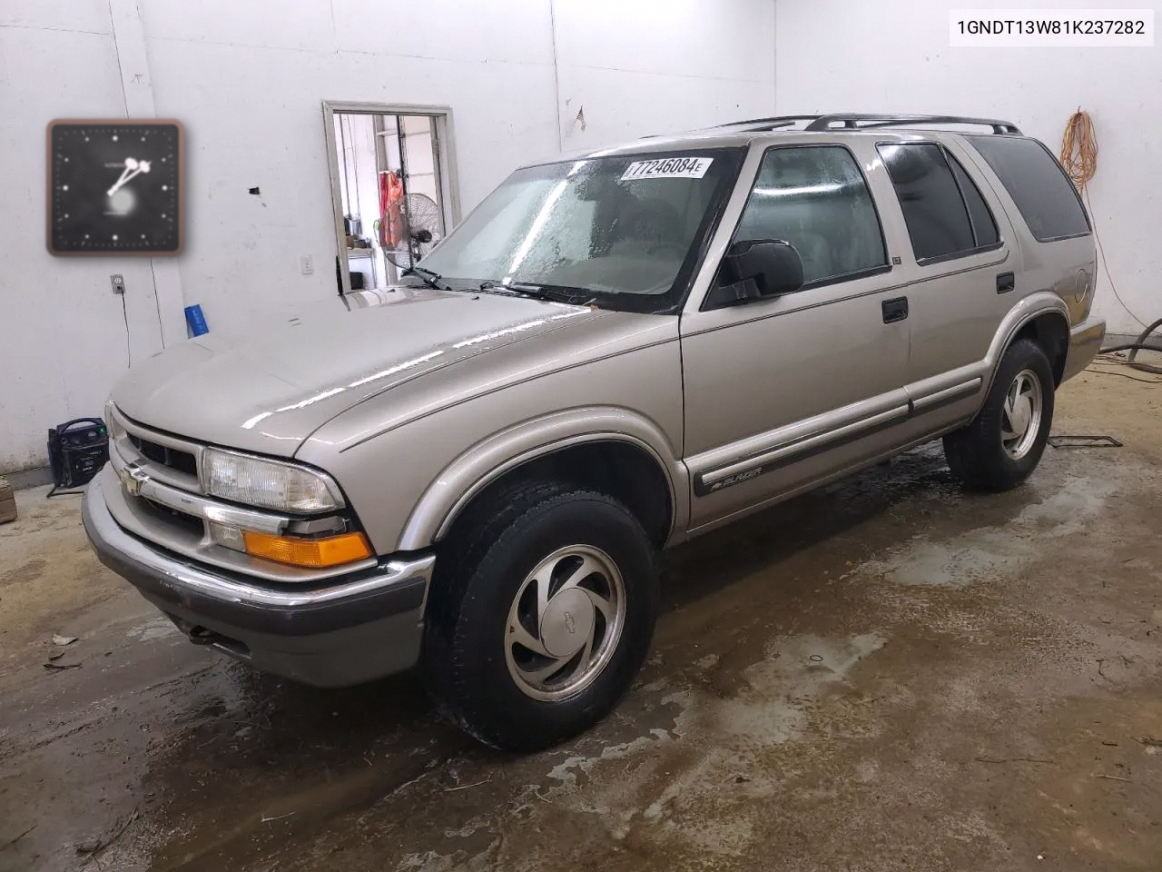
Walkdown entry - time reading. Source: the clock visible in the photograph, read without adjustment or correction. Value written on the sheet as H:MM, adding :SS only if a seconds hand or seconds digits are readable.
1:09
